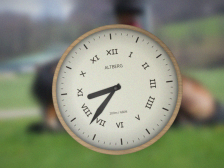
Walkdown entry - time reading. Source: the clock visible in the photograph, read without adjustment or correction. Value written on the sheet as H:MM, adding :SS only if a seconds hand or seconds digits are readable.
8:37
